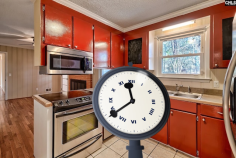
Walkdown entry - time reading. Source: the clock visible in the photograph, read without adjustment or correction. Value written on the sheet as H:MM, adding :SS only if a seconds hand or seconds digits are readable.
11:39
